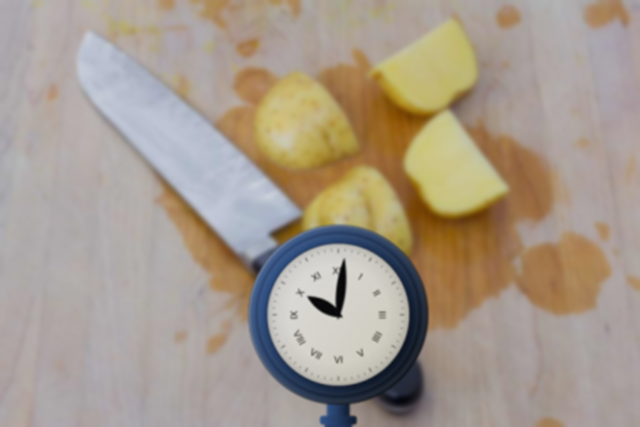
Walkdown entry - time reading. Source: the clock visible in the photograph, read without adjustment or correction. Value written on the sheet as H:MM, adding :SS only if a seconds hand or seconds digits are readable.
10:01
